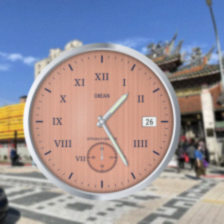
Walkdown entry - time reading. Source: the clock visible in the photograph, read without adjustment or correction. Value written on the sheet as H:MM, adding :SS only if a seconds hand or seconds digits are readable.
1:25
